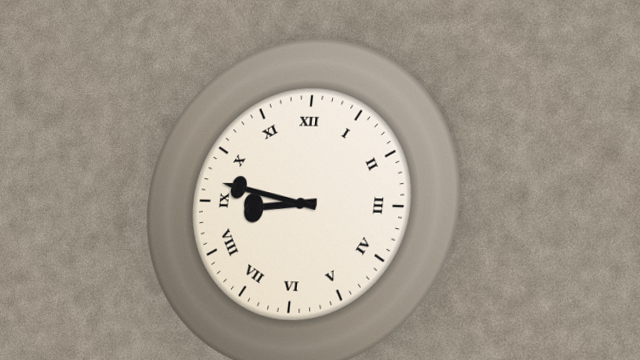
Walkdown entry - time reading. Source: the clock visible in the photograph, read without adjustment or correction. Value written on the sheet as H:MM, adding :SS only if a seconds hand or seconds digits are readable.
8:47
